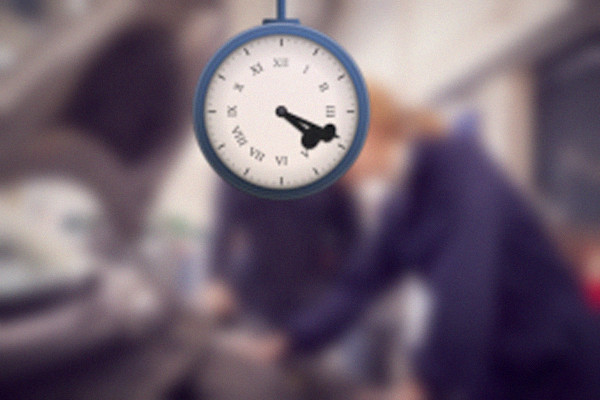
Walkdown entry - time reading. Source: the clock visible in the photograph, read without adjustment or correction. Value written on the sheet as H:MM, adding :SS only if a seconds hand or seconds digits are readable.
4:19
